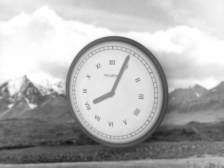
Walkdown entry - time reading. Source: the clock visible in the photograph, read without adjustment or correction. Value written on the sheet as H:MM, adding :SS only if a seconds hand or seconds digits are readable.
8:04
